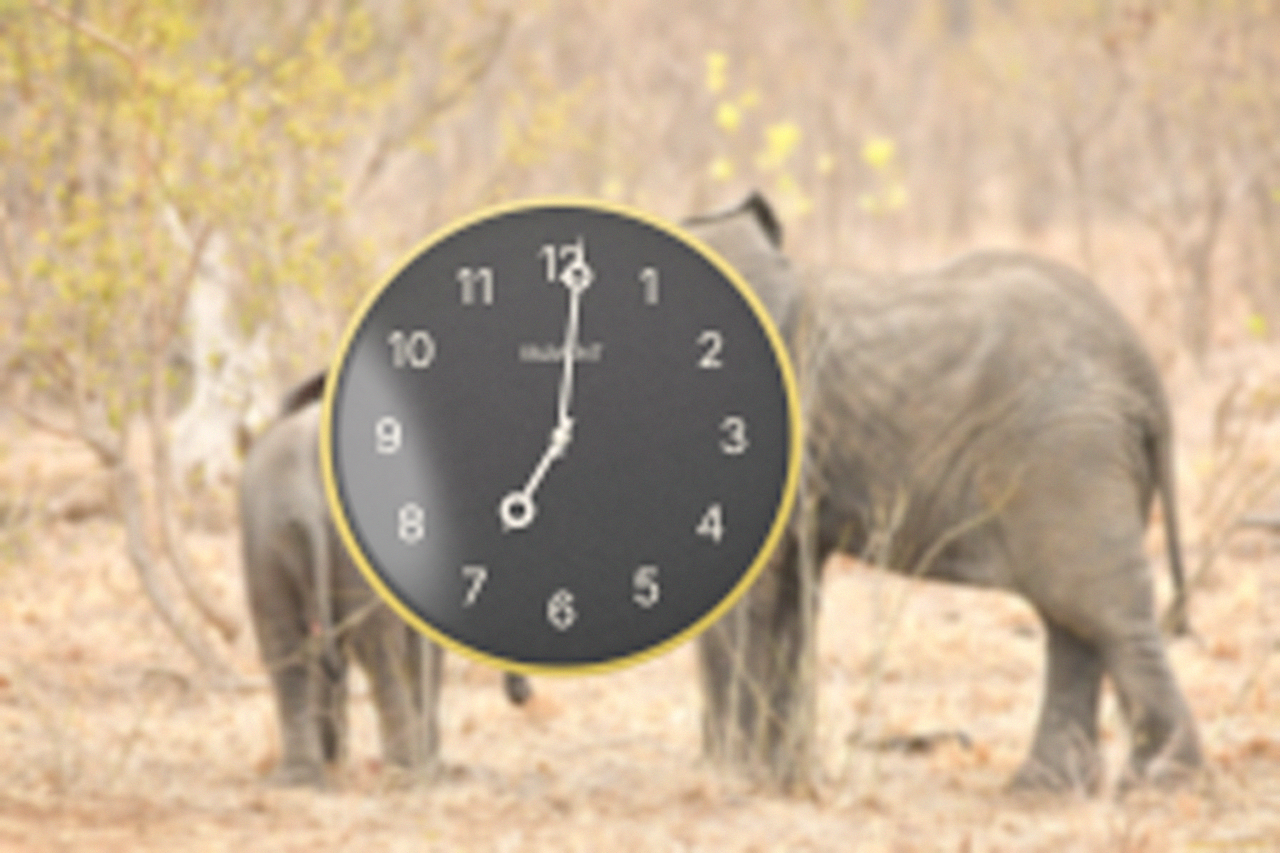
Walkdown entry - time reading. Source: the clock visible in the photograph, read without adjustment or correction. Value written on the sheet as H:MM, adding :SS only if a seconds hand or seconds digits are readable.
7:01
